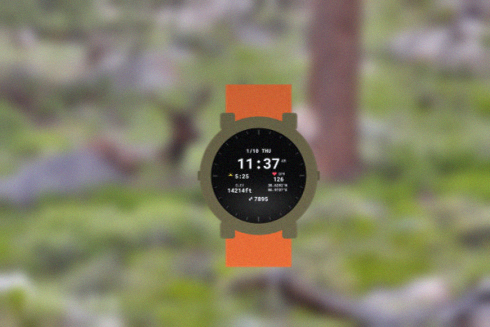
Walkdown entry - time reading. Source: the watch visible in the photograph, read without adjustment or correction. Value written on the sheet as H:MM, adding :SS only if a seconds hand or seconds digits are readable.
11:37
